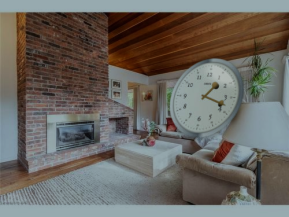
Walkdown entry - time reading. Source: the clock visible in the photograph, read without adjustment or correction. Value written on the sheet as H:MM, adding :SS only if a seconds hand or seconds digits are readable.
1:18
